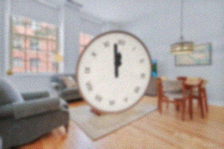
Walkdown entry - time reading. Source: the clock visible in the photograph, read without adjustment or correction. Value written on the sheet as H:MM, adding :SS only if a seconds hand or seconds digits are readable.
11:58
